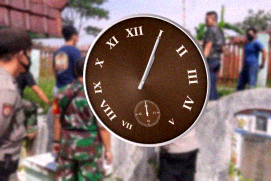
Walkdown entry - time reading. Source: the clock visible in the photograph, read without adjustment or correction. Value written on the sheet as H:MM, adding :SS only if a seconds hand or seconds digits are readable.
1:05
